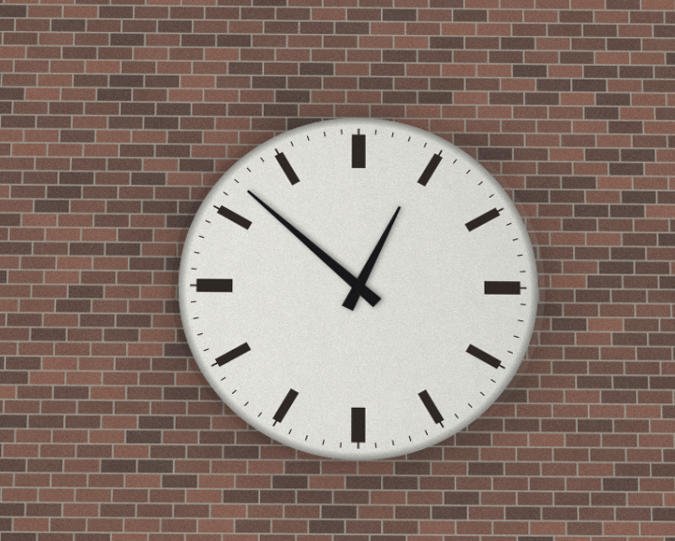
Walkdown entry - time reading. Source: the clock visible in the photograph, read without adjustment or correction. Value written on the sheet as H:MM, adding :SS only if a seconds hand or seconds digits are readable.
12:52
